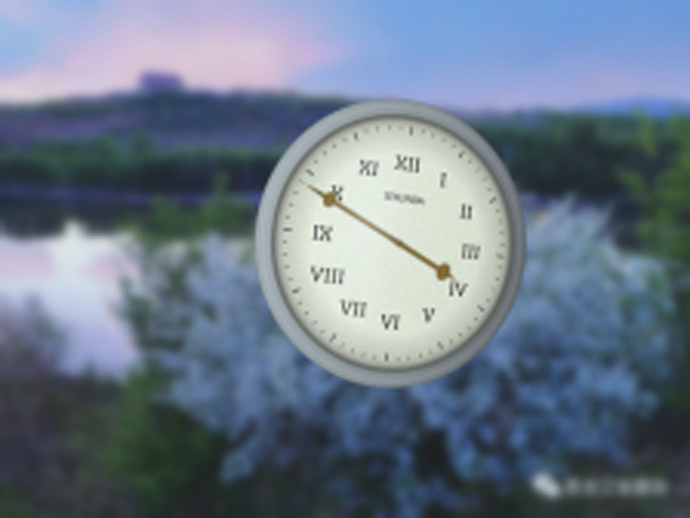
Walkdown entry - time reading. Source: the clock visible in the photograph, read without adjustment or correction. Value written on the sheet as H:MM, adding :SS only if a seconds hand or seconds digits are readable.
3:49
